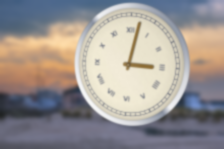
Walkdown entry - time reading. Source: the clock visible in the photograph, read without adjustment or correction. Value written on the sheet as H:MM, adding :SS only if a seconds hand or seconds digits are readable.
3:02
